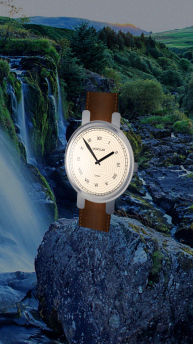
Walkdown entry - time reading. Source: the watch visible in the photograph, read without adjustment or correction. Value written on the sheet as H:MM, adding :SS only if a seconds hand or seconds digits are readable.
1:53
